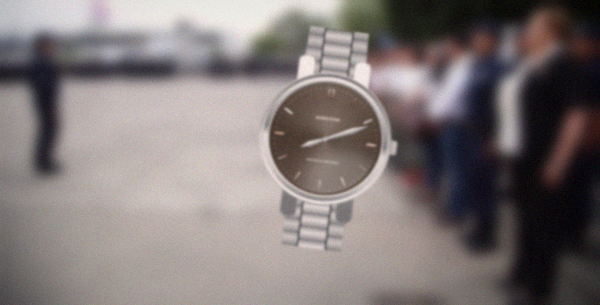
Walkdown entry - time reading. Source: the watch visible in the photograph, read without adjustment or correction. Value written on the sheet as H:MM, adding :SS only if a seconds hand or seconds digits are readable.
8:11
